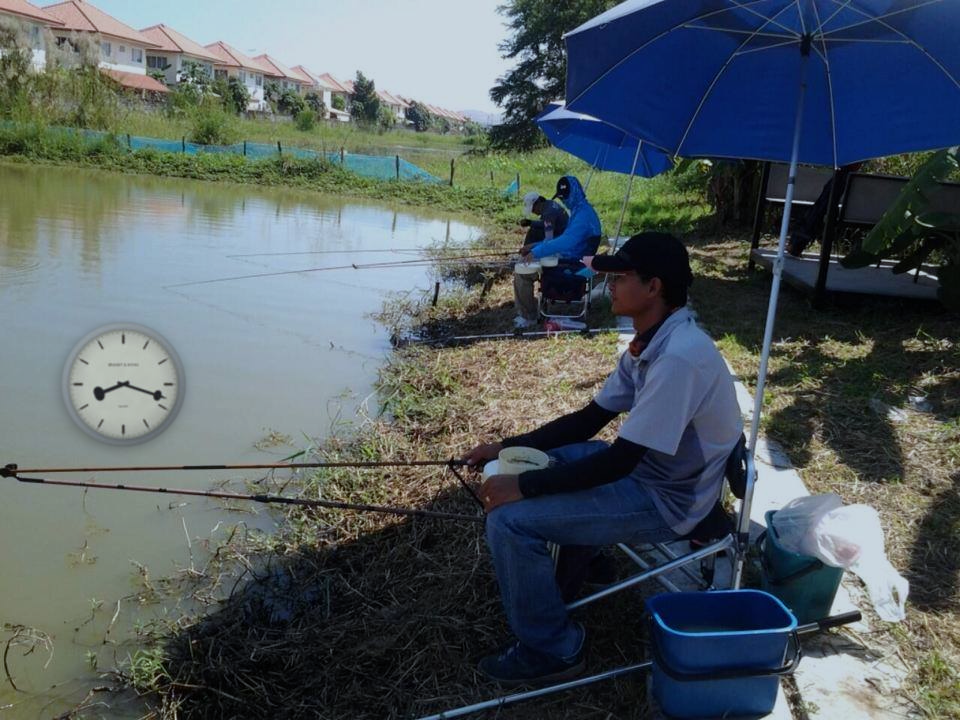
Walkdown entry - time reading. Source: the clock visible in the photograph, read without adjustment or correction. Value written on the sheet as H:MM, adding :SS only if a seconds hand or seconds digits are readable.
8:18
